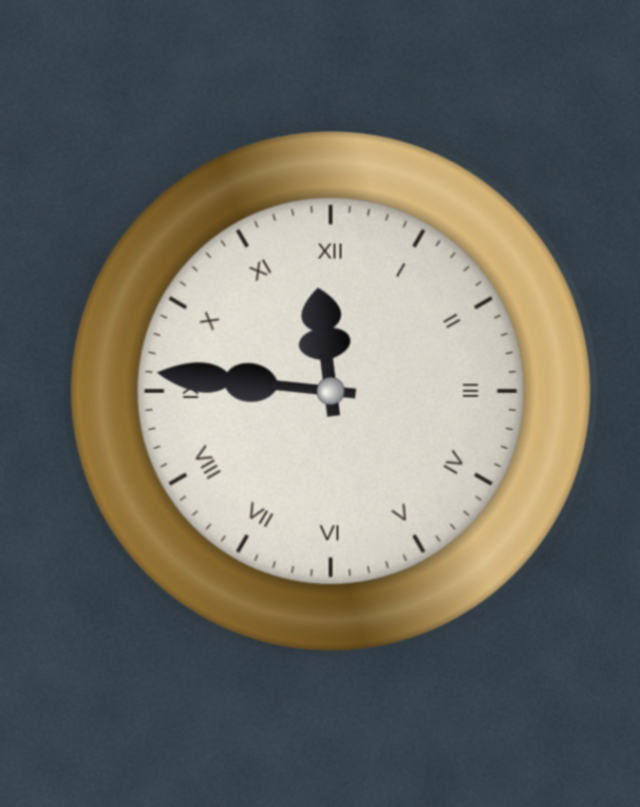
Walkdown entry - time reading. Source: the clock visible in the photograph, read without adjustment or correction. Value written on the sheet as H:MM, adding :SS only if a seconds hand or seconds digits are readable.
11:46
